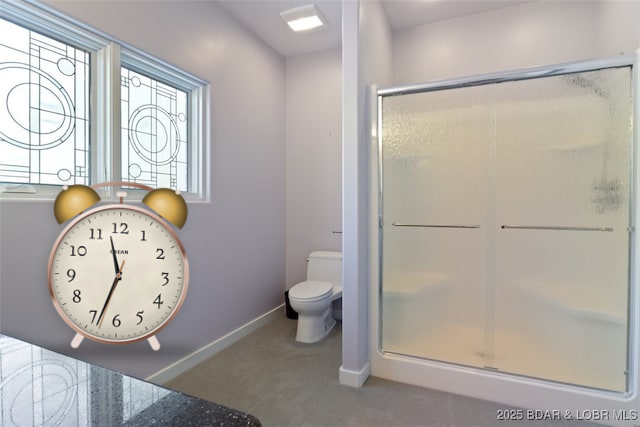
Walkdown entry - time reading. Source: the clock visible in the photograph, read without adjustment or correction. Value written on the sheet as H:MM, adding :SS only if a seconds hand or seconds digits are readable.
11:33:33
